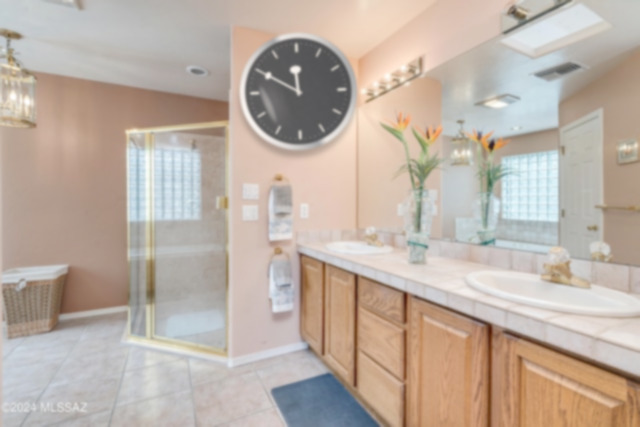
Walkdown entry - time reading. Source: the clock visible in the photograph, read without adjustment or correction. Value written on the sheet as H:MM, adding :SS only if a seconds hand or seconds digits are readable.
11:50
